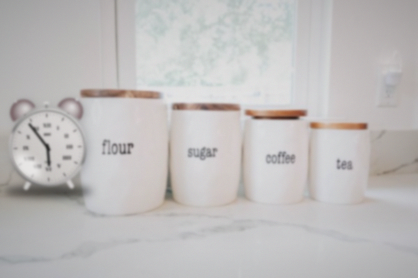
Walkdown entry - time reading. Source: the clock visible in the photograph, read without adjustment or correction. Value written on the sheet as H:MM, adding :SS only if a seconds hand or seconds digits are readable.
5:54
